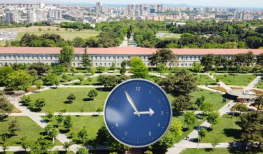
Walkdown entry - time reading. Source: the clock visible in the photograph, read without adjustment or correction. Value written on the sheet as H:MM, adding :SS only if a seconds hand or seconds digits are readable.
2:55
